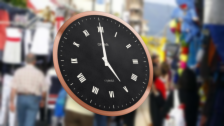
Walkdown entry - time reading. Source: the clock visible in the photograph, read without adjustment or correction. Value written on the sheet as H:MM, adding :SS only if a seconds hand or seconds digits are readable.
5:00
